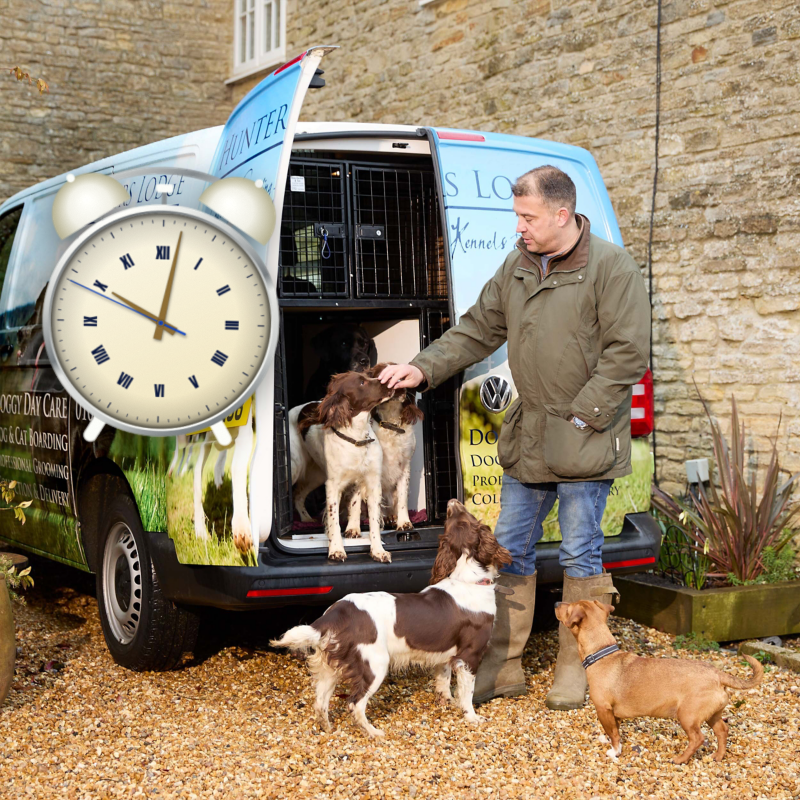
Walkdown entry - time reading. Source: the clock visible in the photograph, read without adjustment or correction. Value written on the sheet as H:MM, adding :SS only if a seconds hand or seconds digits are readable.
10:01:49
